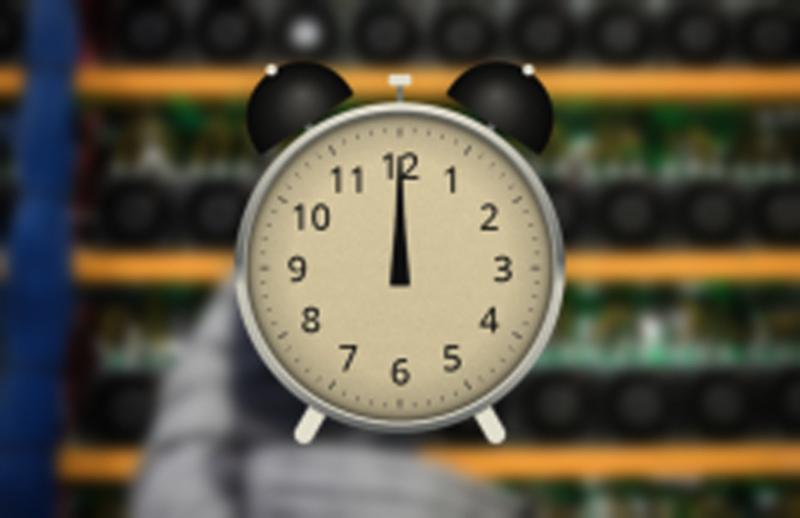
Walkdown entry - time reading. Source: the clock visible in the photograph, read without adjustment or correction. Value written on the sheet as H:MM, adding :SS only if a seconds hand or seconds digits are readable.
12:00
